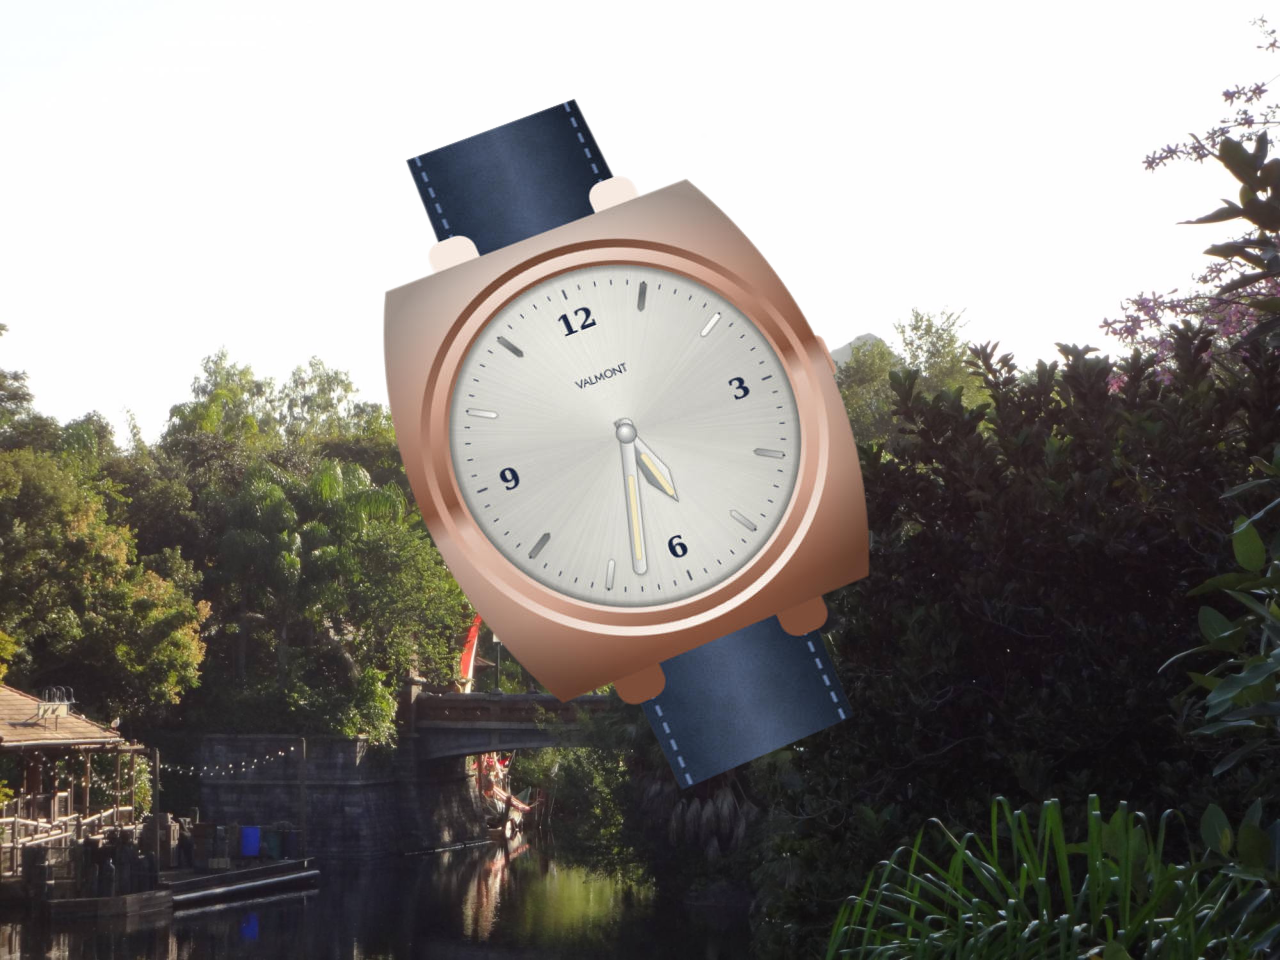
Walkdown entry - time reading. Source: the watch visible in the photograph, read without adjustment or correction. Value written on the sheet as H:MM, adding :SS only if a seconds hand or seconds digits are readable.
5:33
